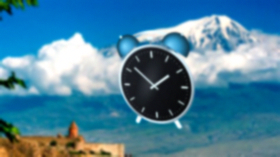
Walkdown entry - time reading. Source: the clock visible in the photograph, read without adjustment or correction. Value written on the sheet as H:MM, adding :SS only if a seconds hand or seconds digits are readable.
1:52
